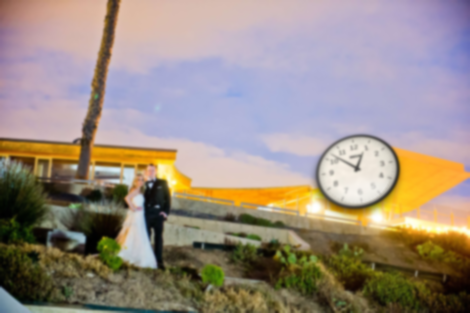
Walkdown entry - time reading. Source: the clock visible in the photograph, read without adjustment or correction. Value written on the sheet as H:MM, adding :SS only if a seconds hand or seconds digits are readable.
12:52
